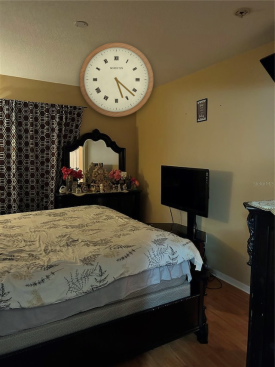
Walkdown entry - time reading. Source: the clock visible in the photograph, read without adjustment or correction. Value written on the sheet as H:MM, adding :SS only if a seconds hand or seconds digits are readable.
5:22
